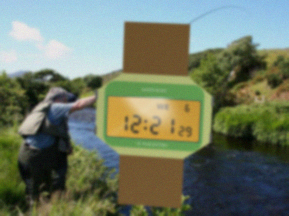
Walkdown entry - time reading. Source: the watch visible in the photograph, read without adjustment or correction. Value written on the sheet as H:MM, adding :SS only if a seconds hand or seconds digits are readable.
12:21
